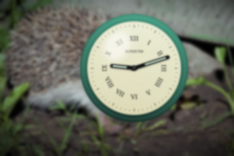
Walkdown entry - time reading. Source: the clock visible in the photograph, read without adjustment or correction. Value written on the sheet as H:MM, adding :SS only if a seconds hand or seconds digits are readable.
9:12
